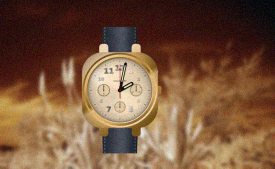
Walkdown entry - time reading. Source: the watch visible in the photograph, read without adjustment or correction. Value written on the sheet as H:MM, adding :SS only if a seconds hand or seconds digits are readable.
2:02
